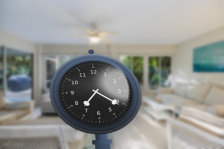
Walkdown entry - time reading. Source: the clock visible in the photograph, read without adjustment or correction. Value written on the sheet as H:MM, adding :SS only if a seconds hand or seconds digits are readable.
7:21
